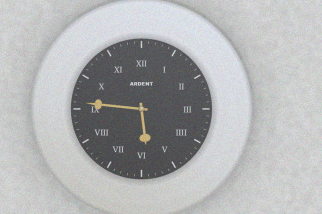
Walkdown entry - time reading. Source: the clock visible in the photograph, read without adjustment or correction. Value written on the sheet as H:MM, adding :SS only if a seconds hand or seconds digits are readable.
5:46
